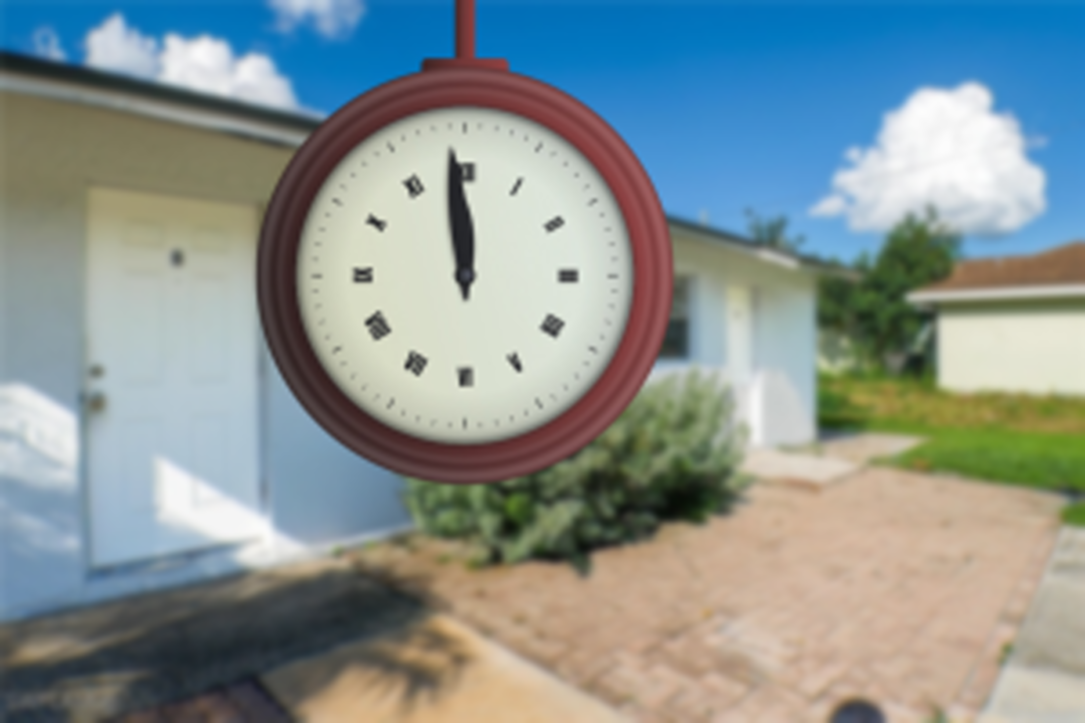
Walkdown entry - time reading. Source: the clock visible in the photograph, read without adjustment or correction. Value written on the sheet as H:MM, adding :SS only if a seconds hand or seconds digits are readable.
11:59
